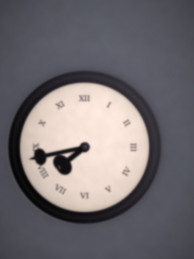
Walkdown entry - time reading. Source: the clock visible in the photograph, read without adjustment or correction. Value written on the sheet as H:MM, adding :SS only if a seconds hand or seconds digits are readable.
7:43
